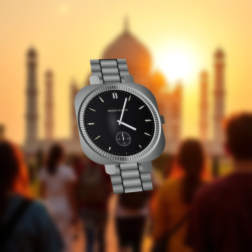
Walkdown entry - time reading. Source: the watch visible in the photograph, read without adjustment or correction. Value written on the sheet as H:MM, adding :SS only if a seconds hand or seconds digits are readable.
4:04
